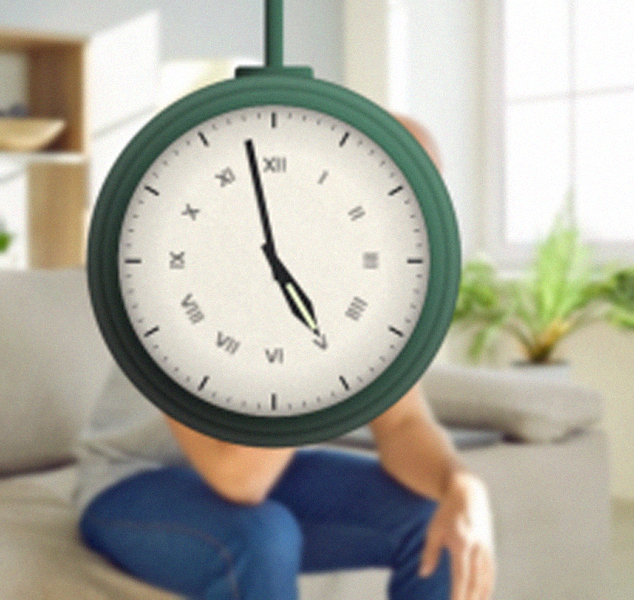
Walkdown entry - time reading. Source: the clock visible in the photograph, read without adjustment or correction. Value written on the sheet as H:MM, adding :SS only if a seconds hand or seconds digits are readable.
4:58
